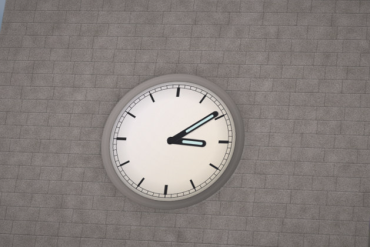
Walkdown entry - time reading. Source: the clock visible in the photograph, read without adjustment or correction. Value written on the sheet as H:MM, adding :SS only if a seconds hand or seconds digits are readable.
3:09
